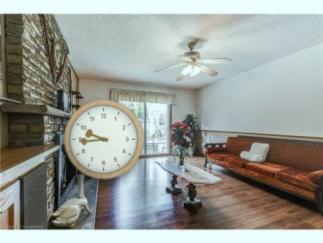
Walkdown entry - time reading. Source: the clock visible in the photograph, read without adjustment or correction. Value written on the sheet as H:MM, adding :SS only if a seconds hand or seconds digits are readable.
9:44
